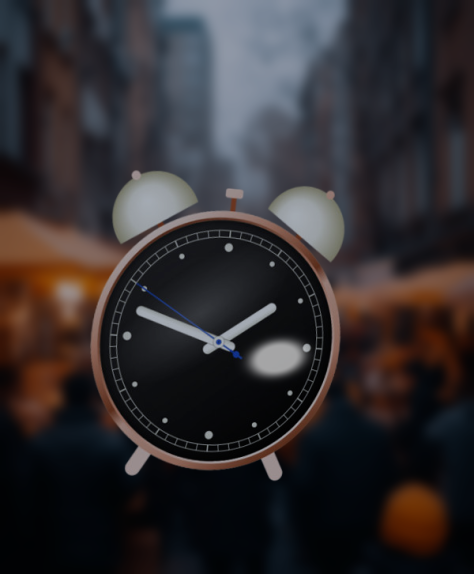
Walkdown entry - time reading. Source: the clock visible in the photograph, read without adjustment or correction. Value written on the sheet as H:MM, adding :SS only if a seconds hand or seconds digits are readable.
1:47:50
